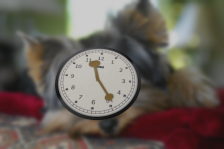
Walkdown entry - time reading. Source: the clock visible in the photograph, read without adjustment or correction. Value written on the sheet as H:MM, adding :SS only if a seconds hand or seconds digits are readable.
11:24
